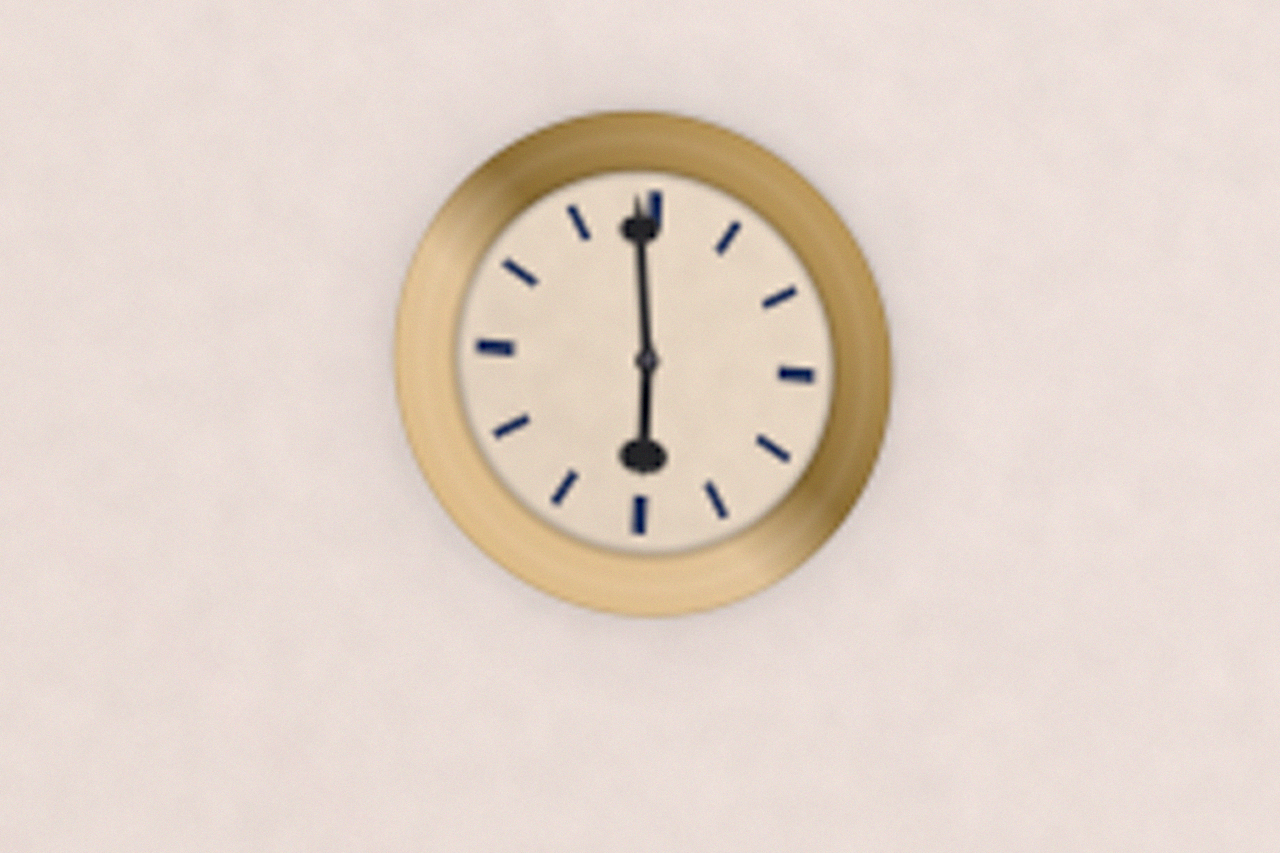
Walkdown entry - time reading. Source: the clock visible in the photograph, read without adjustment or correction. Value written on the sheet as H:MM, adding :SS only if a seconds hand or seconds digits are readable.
5:59
